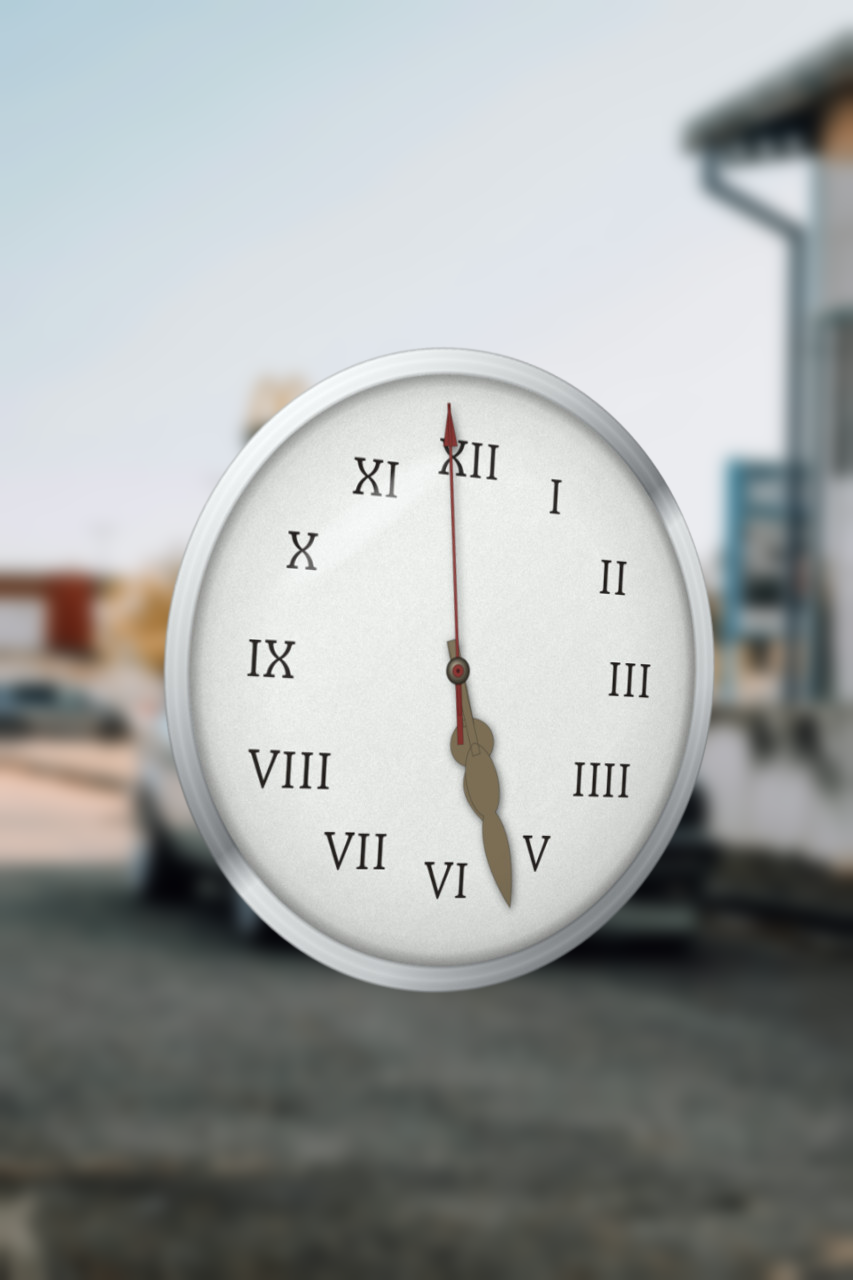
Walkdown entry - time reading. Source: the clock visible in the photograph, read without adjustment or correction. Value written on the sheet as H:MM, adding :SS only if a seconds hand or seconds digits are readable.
5:26:59
